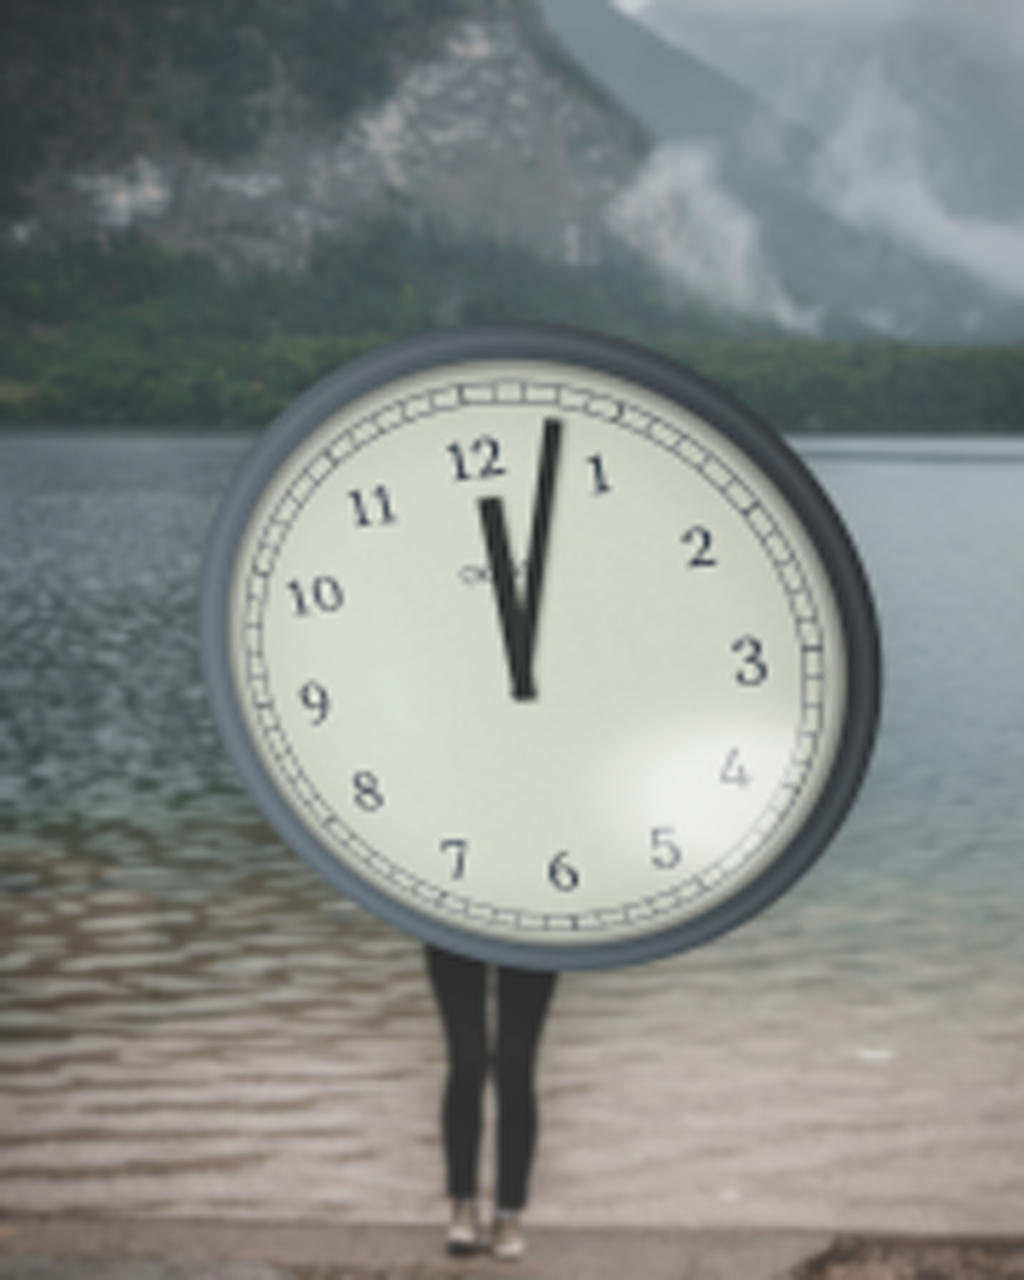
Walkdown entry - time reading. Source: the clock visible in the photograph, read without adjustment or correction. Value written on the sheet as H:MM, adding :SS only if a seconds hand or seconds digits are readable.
12:03
